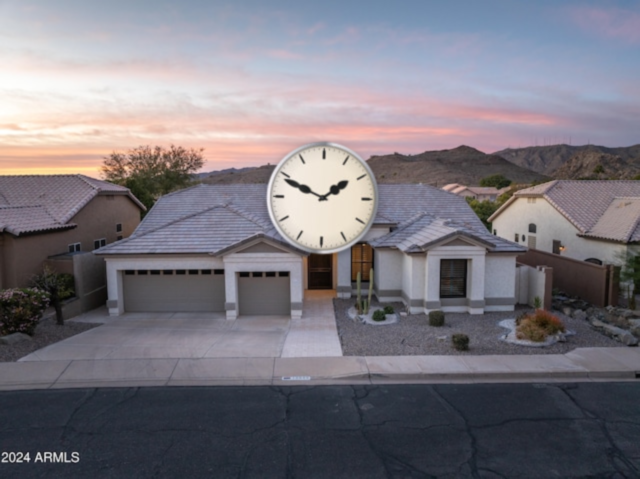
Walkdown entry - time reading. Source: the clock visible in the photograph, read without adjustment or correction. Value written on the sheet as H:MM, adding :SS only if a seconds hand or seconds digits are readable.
1:49
